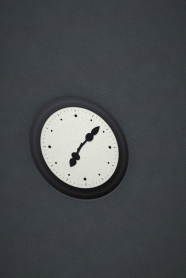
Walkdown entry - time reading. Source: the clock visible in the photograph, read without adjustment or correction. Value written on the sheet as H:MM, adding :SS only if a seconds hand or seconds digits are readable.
7:08
